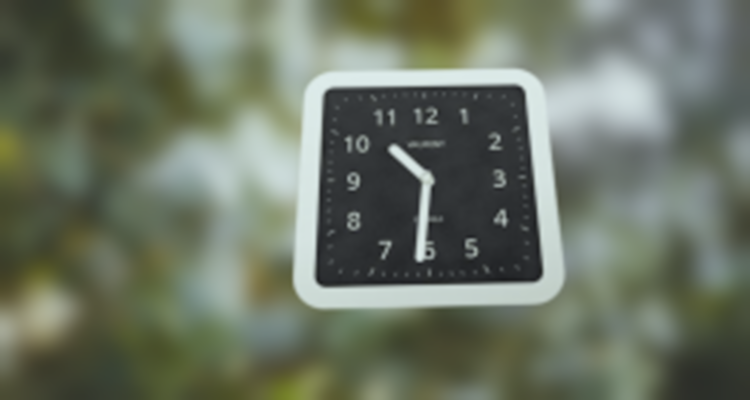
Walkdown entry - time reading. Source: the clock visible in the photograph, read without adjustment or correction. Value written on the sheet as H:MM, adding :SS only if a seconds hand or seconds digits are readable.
10:31
